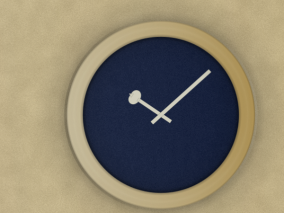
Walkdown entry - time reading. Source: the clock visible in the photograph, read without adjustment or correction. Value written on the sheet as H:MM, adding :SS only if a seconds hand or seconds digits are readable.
10:08
